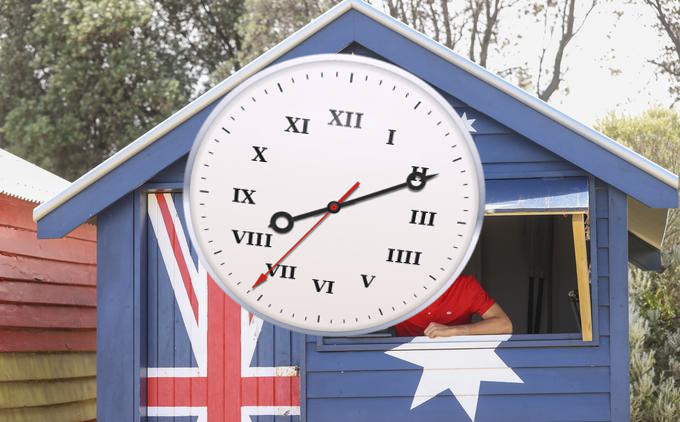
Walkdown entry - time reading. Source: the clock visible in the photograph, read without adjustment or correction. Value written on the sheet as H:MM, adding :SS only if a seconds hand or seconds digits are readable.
8:10:36
